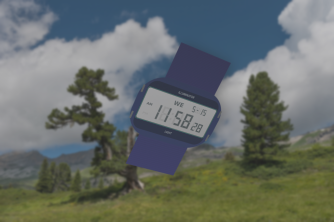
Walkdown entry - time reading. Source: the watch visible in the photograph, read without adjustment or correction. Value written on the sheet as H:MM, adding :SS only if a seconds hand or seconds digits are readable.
11:58:28
